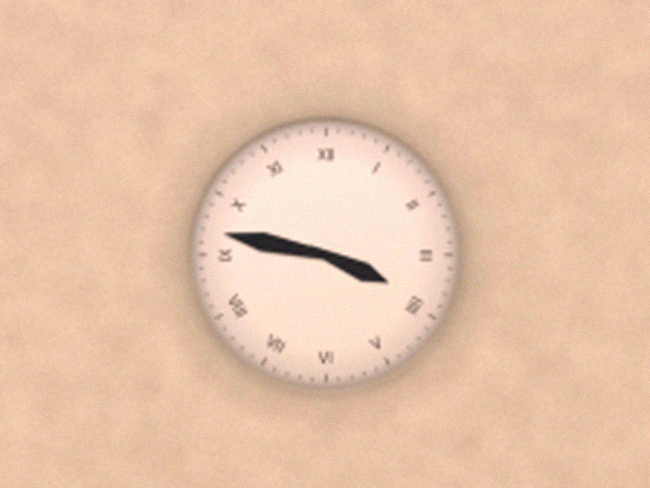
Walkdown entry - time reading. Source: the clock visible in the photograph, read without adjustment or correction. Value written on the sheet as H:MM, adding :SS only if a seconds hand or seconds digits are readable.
3:47
